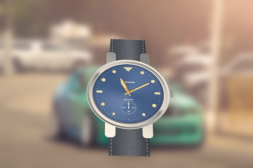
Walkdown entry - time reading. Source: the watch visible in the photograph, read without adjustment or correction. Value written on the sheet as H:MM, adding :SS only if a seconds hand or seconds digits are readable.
11:10
